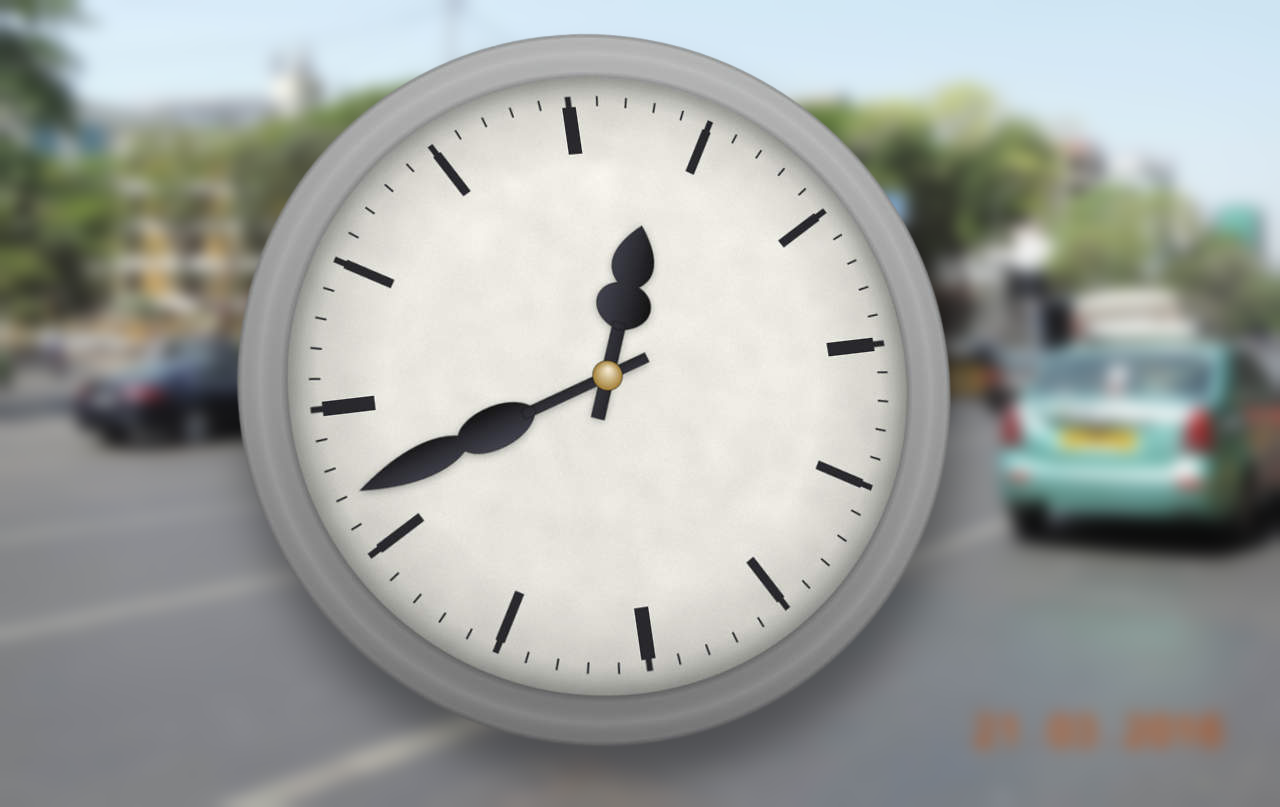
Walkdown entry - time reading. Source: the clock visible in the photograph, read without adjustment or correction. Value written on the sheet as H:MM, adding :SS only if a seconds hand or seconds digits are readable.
12:42
